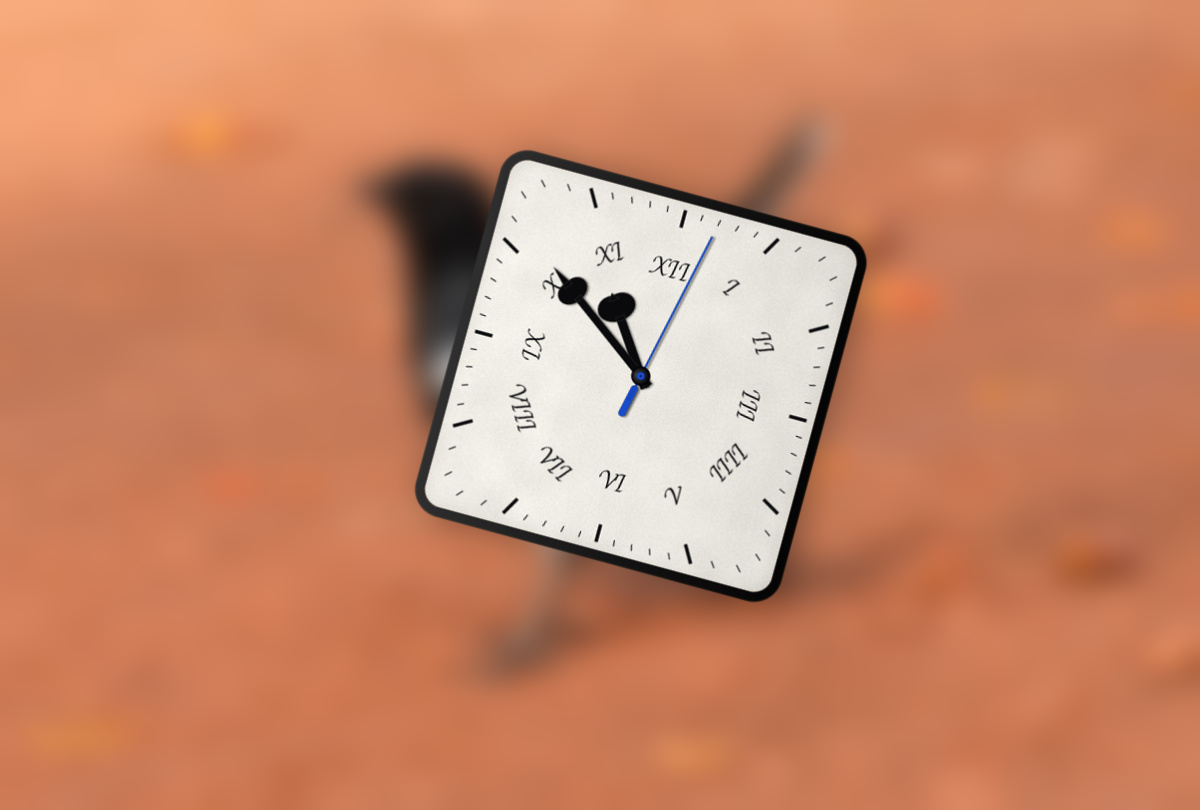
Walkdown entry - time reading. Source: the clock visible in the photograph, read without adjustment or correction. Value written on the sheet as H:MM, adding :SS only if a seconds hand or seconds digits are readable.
10:51:02
